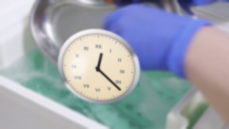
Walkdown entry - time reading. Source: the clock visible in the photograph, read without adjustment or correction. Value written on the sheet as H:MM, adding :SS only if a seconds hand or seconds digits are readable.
12:22
